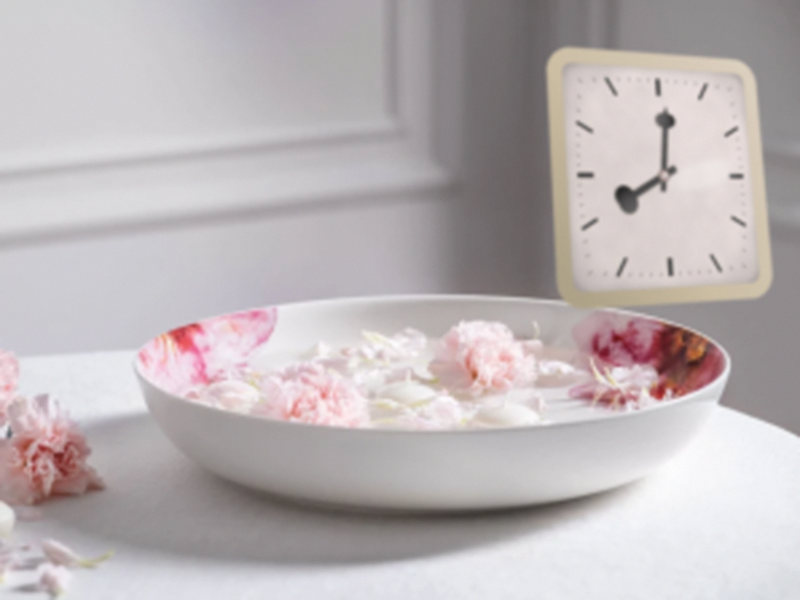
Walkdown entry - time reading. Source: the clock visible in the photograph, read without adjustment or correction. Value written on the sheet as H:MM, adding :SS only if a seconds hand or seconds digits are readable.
8:01
